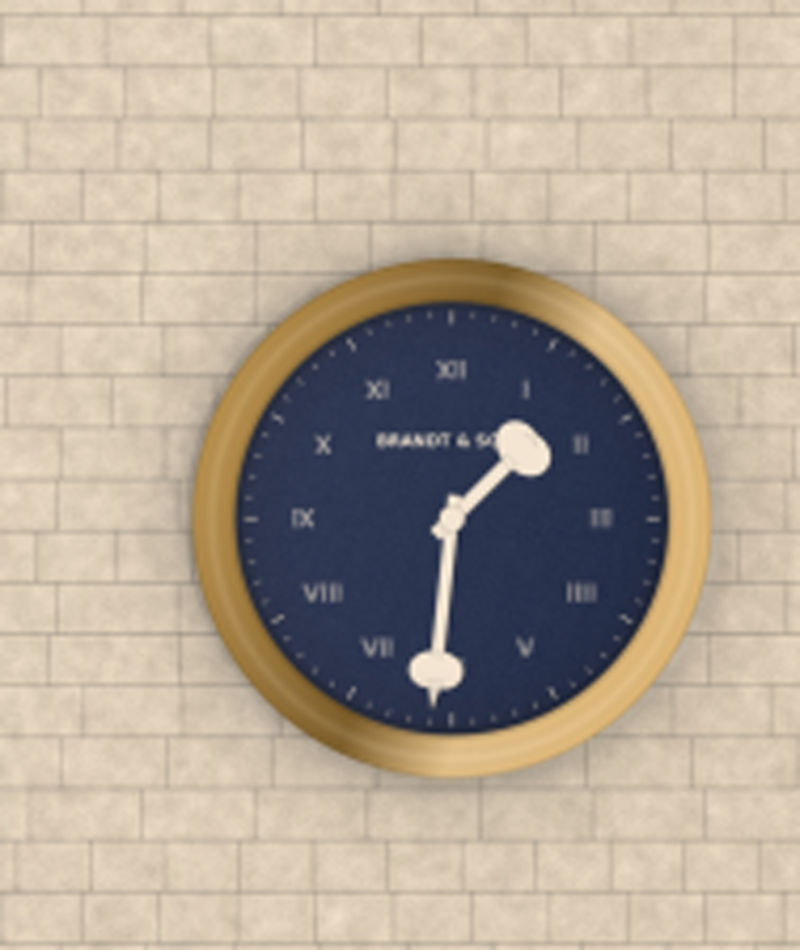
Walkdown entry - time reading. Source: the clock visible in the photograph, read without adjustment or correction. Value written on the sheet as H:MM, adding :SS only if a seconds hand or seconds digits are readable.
1:31
